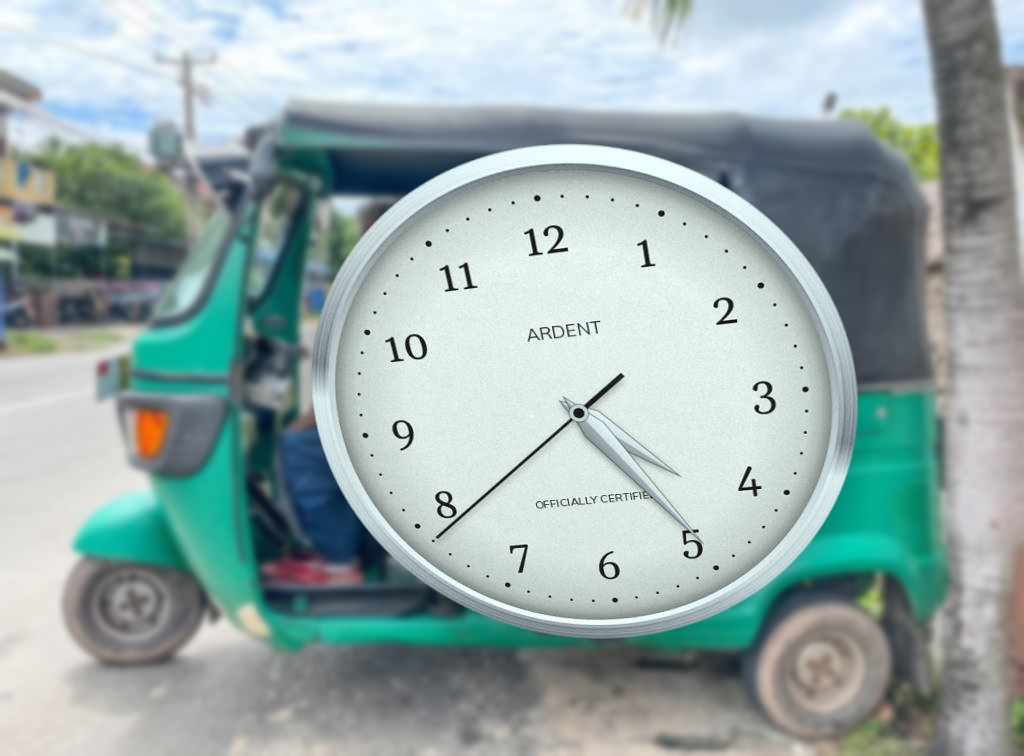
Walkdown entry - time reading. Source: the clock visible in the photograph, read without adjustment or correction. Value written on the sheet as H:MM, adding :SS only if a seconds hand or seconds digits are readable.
4:24:39
